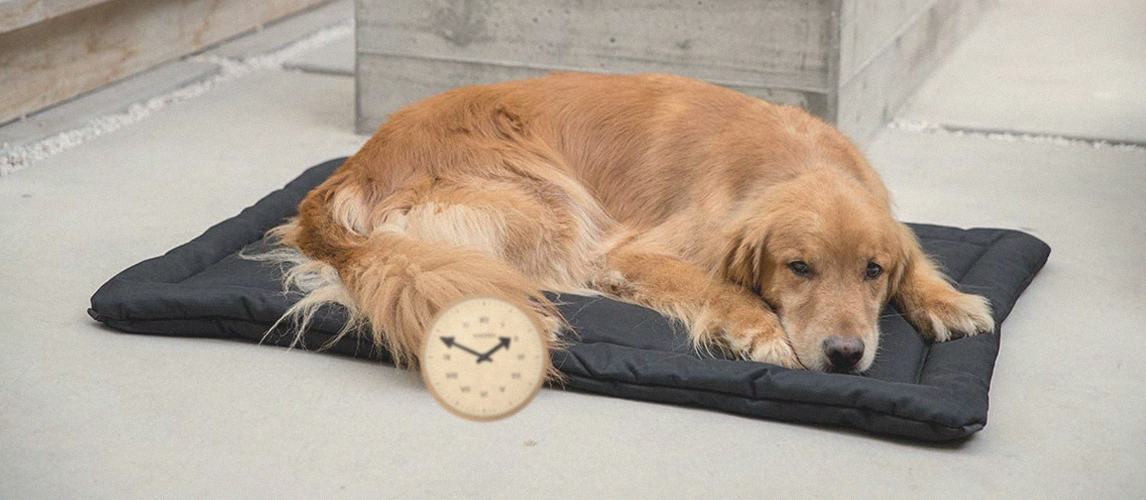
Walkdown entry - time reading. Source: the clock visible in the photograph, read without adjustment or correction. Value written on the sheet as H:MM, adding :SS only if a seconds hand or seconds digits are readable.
1:49
